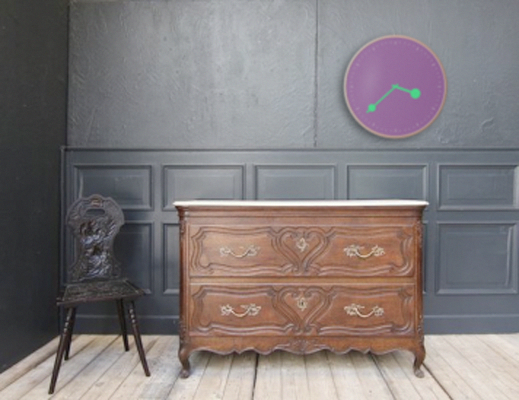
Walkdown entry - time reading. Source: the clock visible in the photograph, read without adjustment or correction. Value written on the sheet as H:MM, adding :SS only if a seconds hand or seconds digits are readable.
3:38
